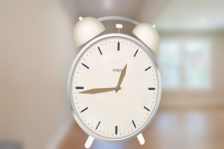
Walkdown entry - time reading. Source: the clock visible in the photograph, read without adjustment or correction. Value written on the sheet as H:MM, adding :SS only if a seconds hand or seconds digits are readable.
12:44
